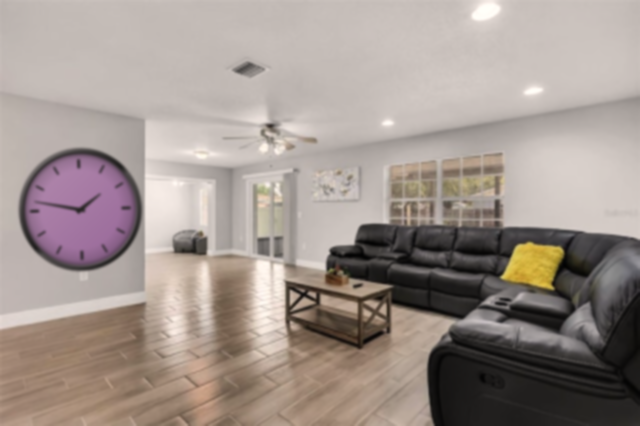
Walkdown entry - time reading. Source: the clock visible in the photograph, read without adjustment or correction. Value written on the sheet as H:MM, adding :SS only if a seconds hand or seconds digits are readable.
1:47
